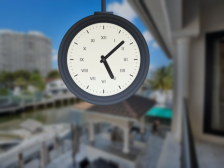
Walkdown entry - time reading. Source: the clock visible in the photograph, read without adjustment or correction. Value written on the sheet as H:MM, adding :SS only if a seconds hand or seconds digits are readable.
5:08
